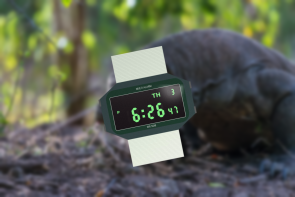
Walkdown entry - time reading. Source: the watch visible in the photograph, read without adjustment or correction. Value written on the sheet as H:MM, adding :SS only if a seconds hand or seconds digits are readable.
6:26:47
